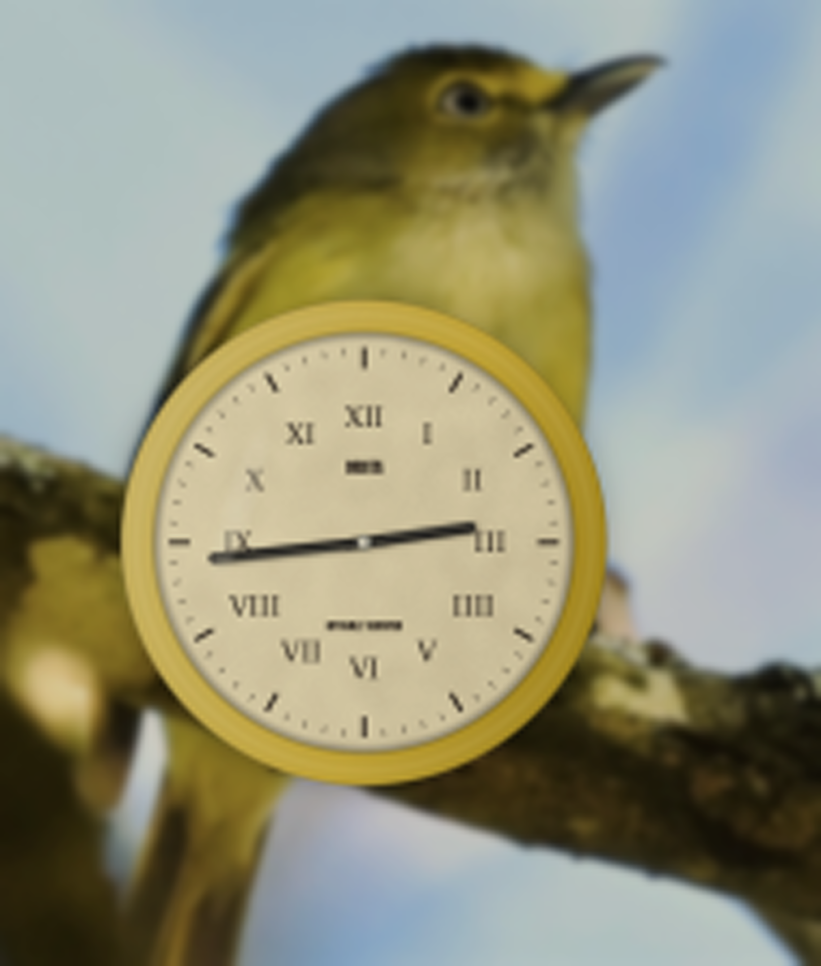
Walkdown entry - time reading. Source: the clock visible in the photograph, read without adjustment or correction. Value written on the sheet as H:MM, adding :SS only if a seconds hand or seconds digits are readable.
2:44
